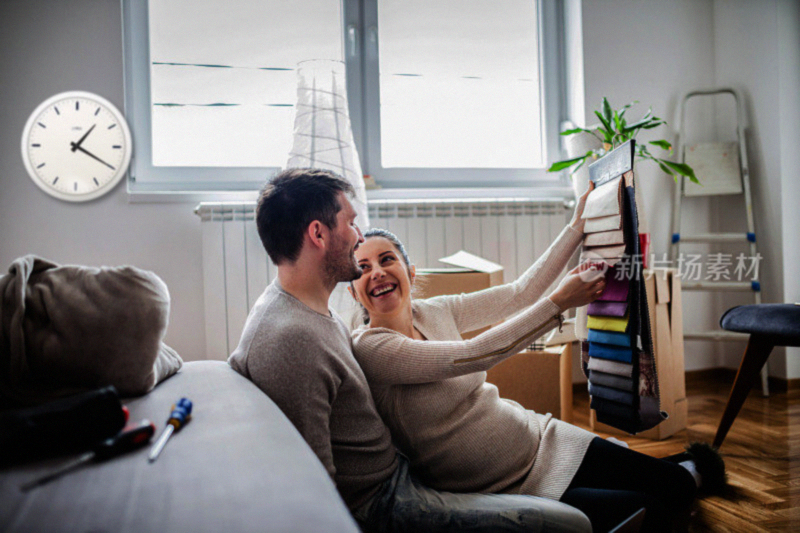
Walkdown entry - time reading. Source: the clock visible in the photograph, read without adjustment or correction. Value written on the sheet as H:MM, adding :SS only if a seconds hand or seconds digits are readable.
1:20
